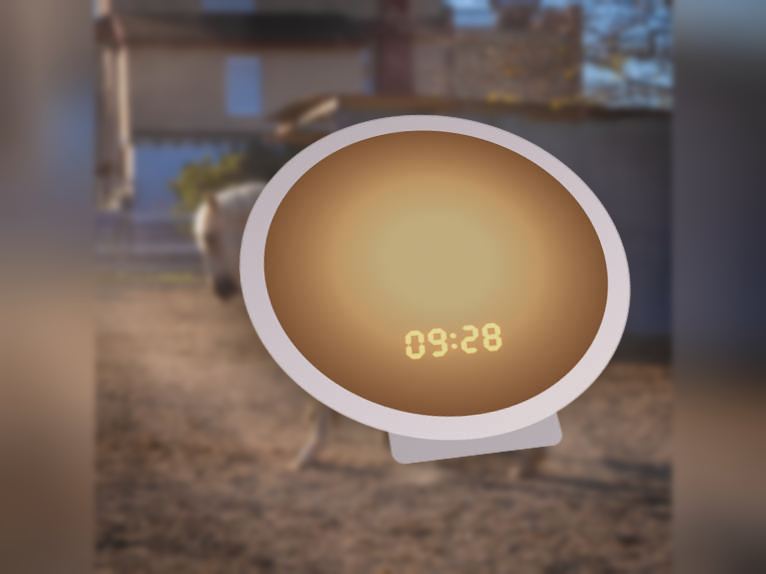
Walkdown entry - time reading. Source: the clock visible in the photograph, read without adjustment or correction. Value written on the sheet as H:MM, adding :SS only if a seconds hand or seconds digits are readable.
9:28
